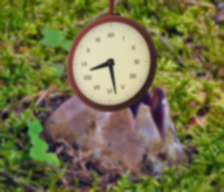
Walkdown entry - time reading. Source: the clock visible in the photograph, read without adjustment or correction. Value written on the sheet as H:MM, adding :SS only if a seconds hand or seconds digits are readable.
8:28
